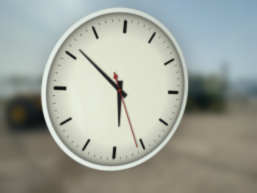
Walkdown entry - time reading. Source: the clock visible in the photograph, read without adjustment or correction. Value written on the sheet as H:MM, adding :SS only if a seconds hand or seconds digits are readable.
5:51:26
